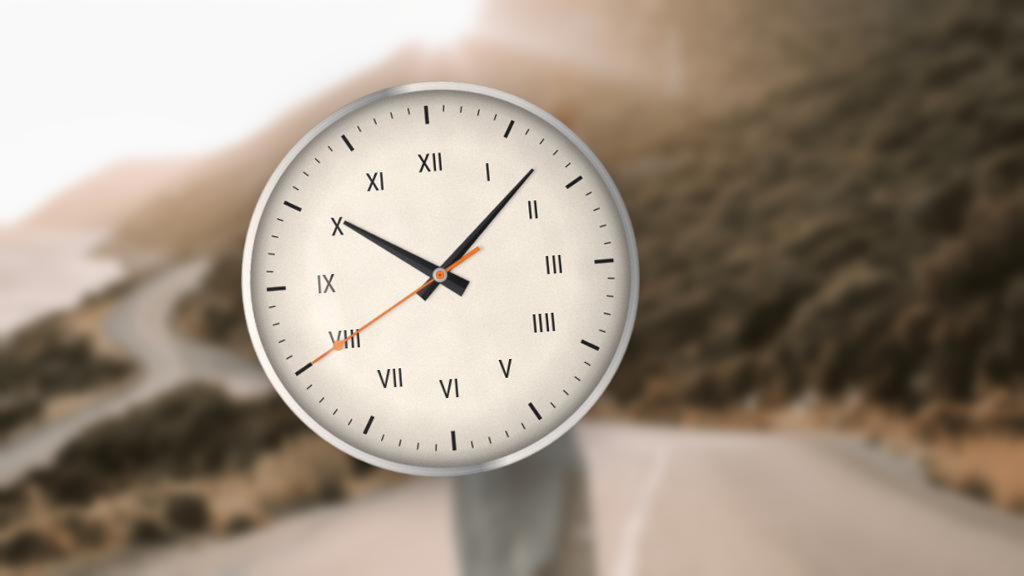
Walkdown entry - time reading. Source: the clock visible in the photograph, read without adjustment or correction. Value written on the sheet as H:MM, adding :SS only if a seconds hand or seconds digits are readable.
10:07:40
